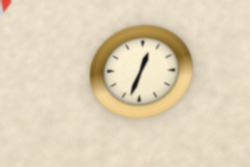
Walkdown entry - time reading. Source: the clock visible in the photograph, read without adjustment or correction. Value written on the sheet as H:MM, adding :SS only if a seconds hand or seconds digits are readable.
12:33
